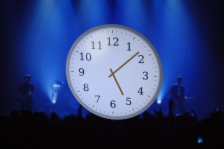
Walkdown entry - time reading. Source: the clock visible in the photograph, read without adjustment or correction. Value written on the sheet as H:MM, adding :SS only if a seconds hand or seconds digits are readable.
5:08
